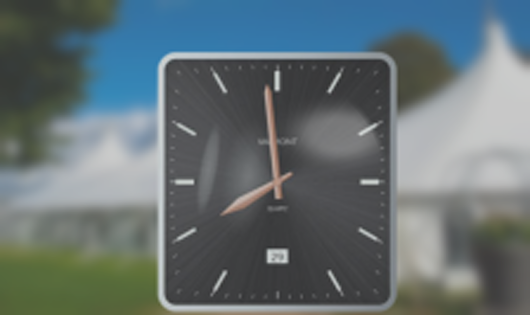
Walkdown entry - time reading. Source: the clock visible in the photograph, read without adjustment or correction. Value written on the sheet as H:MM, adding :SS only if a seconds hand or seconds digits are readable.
7:59
